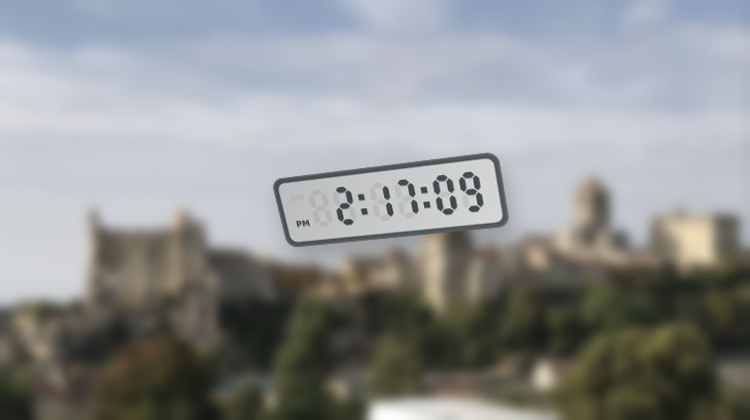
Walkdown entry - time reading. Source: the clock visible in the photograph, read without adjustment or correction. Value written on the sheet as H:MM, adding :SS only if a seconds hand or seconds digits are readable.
2:17:09
